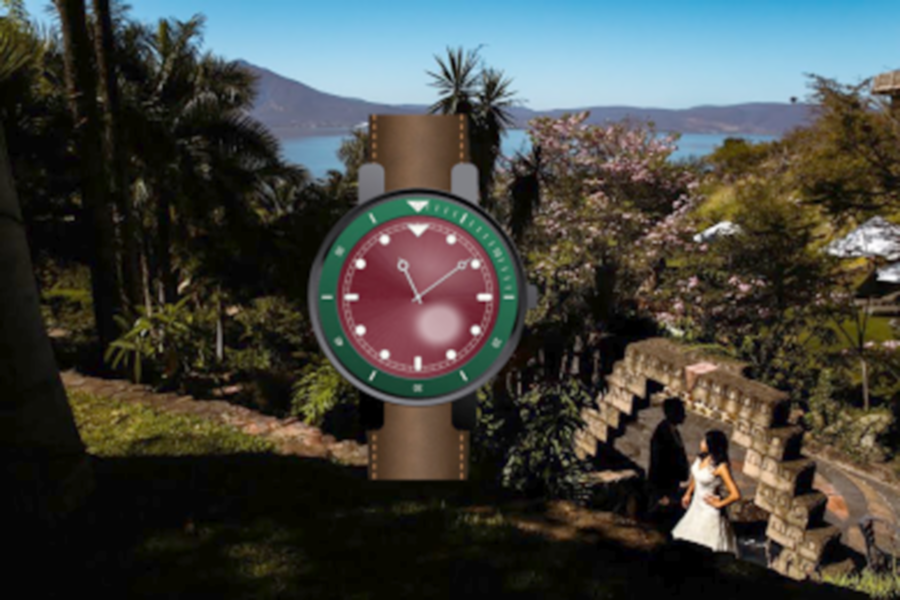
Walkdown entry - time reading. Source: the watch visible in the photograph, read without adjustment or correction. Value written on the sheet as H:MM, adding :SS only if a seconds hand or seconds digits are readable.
11:09
